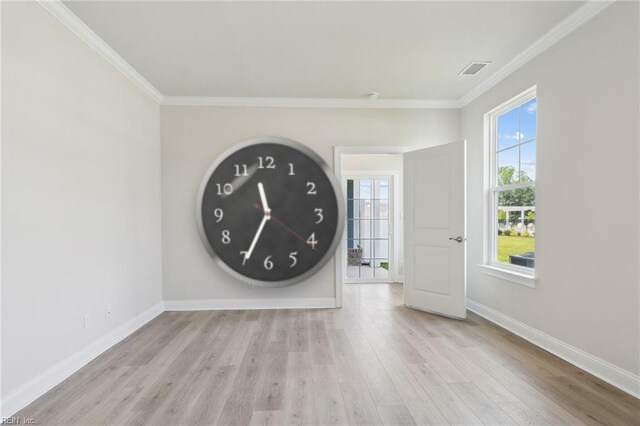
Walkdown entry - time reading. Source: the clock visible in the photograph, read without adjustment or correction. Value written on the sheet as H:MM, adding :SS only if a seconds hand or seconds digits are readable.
11:34:21
